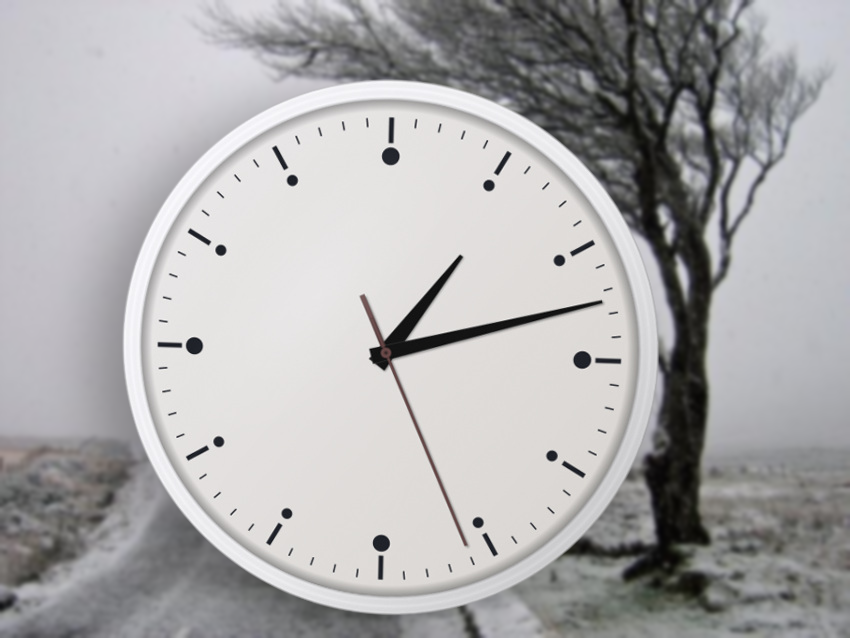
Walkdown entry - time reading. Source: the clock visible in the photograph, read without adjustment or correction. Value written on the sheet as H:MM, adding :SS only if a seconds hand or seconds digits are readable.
1:12:26
